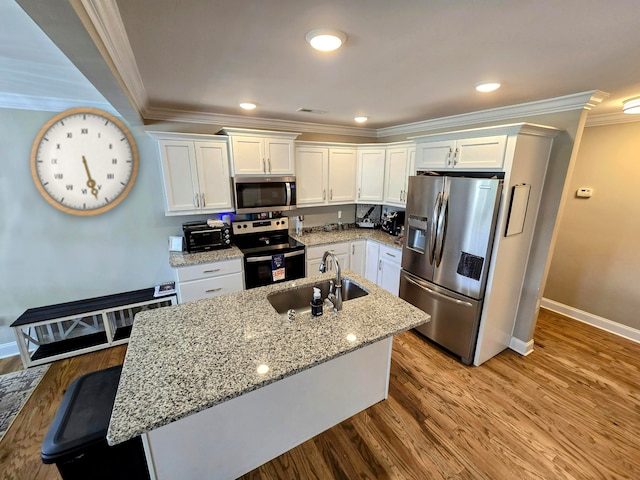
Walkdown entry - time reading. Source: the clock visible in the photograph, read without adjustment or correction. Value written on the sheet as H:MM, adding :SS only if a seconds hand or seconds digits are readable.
5:27
